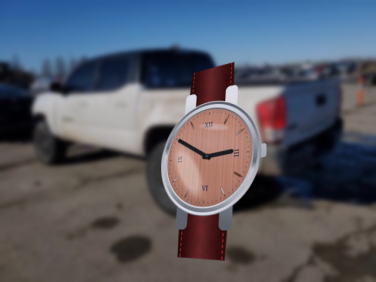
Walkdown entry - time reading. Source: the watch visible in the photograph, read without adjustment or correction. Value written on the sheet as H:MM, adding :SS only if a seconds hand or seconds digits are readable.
2:50
